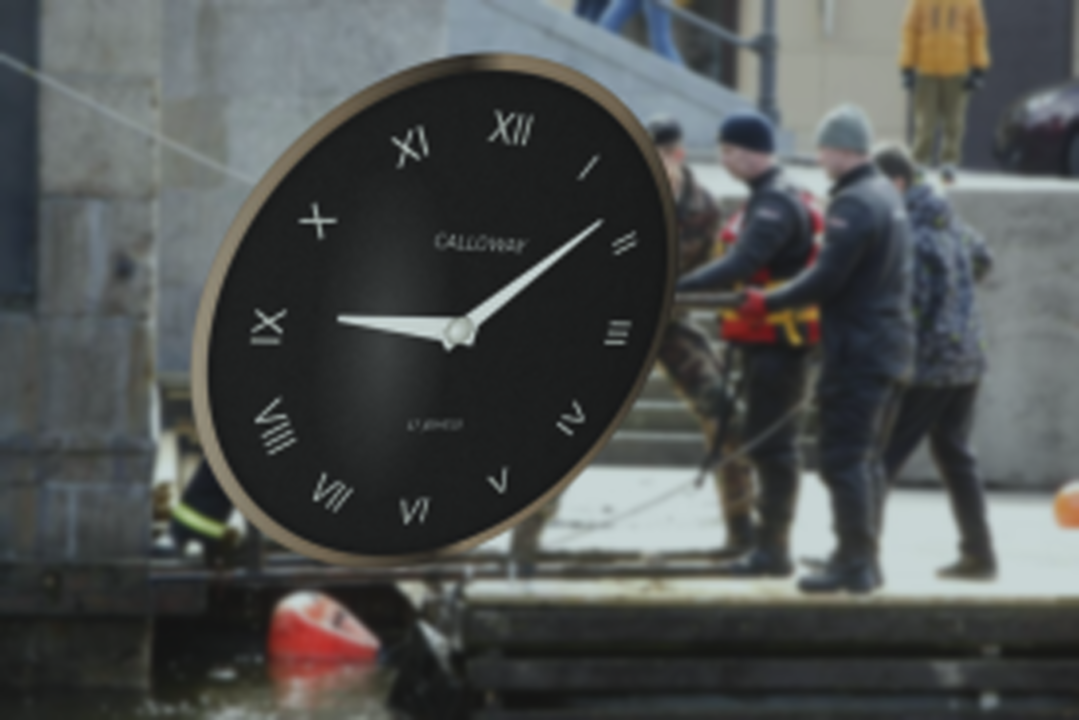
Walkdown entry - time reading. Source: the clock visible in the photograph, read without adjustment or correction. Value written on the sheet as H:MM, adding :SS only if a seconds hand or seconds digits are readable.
9:08
